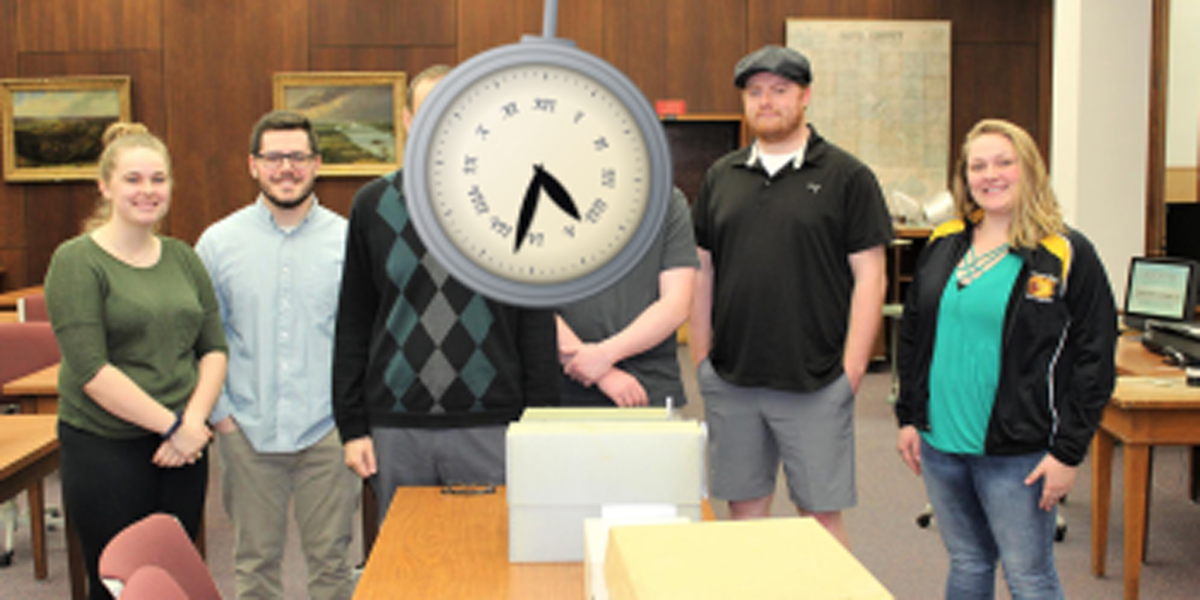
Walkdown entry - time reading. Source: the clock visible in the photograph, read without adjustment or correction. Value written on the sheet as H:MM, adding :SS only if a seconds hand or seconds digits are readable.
4:32
